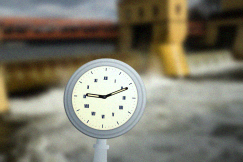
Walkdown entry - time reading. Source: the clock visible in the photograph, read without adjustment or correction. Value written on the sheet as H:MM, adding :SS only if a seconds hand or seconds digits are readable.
9:11
